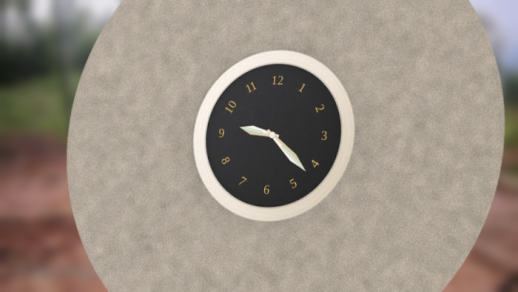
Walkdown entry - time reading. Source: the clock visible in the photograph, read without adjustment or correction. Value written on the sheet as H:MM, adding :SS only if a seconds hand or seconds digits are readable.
9:22
